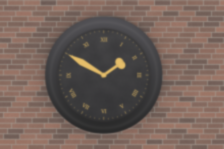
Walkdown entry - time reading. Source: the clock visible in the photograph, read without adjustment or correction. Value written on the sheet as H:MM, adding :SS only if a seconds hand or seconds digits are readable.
1:50
